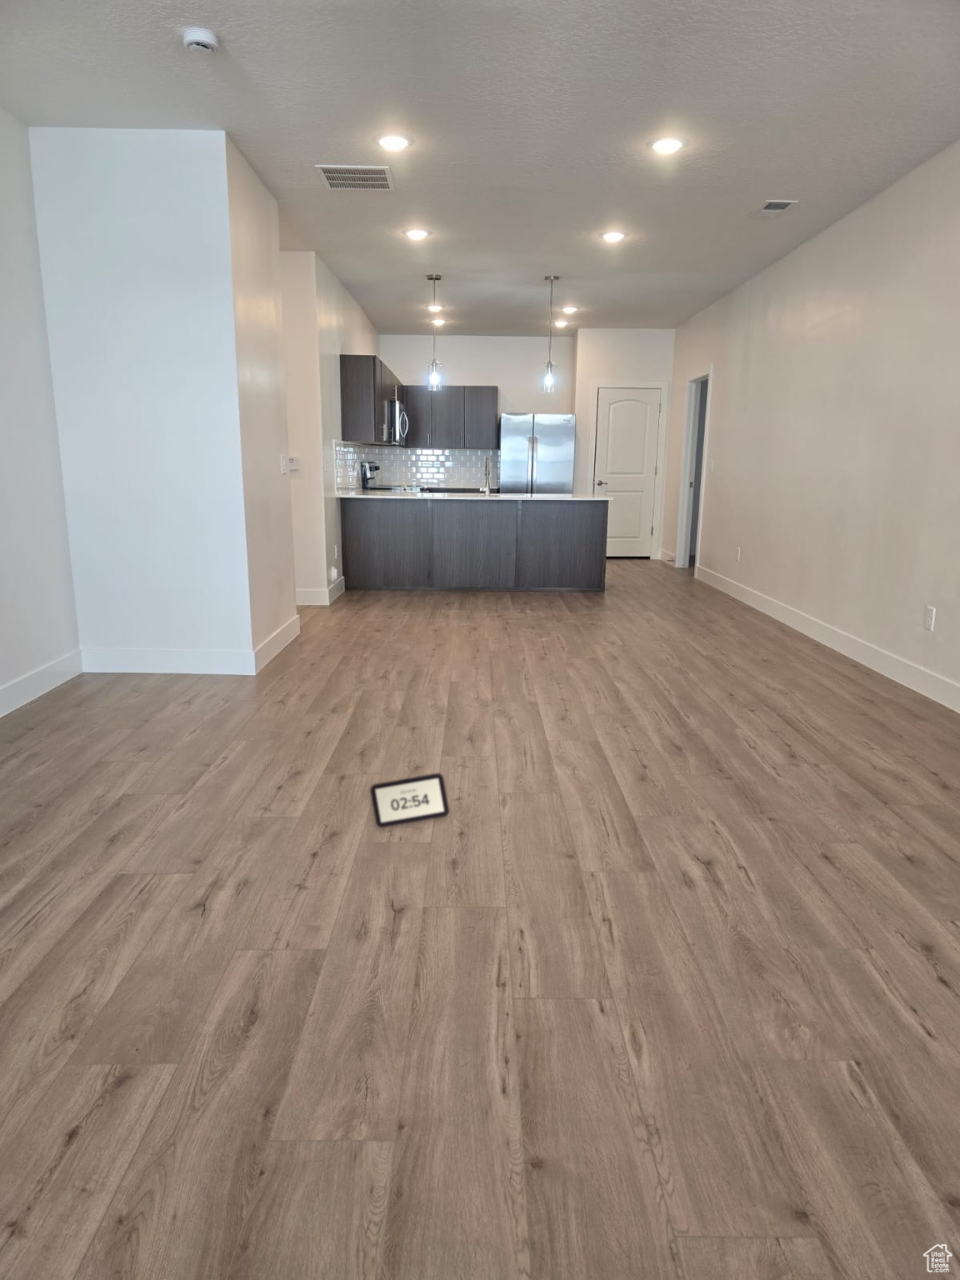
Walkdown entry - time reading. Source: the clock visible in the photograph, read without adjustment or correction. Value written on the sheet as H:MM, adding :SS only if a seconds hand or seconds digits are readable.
2:54
